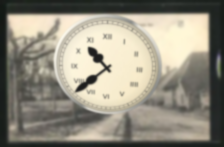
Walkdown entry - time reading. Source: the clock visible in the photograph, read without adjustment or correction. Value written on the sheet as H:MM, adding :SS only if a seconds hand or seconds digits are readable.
10:38
